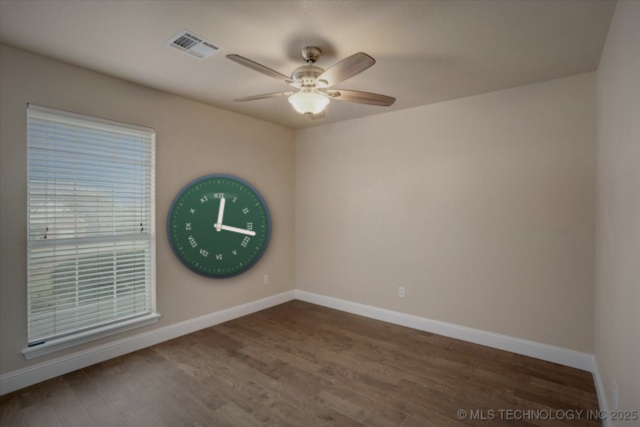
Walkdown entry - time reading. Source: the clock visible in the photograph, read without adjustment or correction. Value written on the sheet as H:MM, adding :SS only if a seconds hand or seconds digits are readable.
12:17
